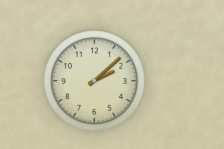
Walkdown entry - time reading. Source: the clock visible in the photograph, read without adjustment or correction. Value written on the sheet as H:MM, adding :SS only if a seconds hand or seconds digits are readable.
2:08
